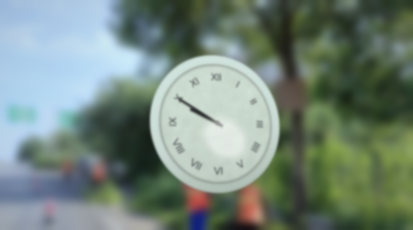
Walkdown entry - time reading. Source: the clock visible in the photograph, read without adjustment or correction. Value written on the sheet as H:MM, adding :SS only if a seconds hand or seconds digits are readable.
9:50
